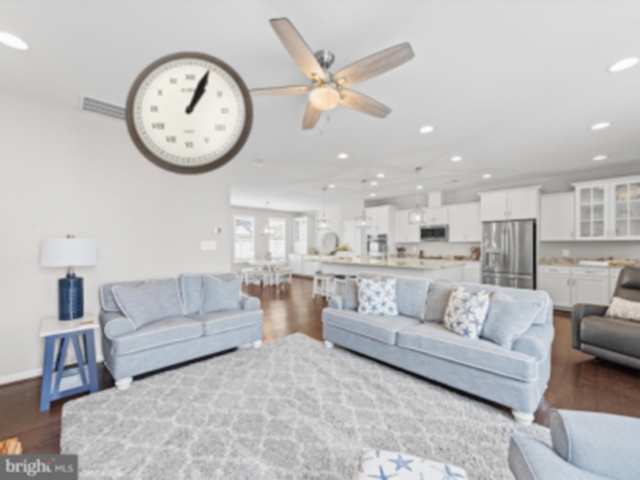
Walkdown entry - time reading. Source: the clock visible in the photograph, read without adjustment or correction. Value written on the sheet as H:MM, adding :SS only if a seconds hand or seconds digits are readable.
1:04
